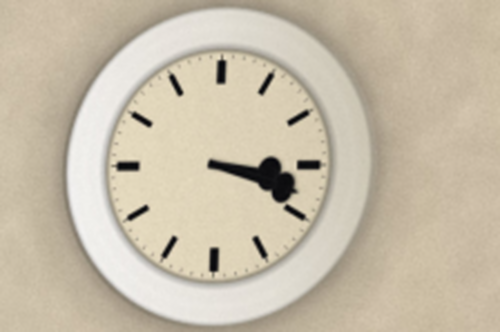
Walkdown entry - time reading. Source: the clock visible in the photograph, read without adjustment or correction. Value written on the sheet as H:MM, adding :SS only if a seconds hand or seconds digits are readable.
3:18
